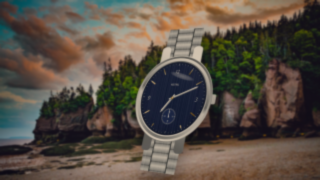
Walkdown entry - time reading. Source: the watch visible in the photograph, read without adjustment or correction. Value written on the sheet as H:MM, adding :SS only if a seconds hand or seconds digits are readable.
7:11
